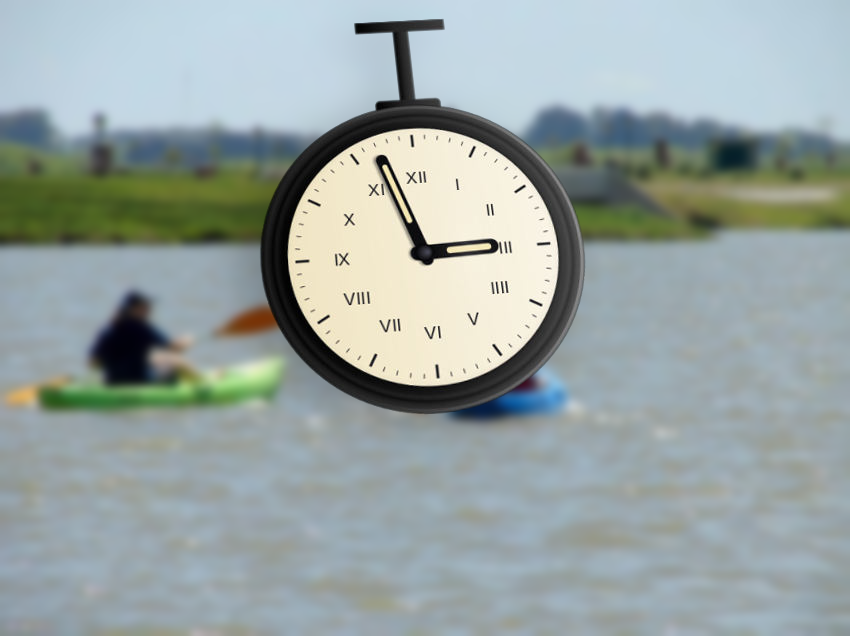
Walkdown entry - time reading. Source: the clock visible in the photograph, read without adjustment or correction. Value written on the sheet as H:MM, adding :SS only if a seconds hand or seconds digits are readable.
2:57
